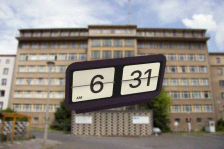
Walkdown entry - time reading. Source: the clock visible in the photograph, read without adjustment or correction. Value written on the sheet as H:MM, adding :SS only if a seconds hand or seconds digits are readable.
6:31
